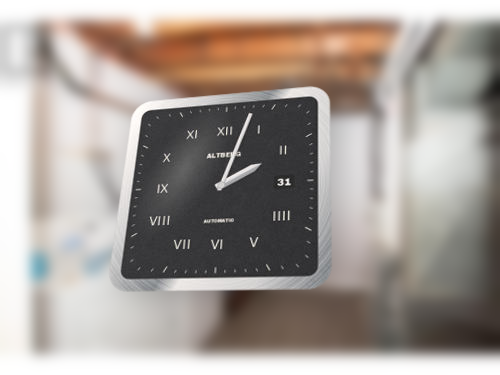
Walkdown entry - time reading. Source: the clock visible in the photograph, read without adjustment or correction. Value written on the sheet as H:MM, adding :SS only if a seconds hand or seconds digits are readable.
2:03
